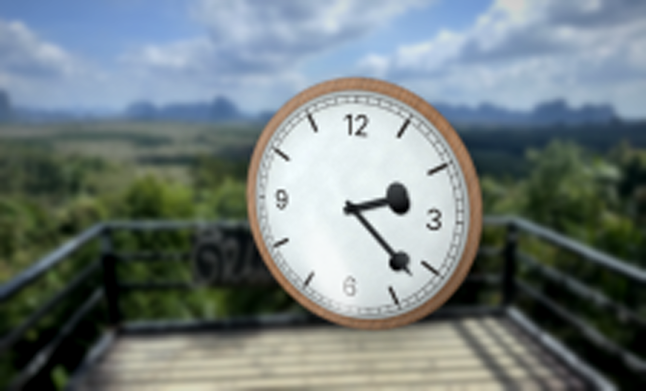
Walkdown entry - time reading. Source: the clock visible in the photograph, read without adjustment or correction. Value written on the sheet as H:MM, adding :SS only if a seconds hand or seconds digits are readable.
2:22
